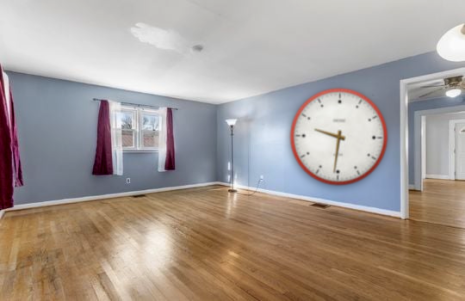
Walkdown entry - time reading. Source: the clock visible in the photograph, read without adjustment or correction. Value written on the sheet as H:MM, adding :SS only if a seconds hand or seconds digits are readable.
9:31
